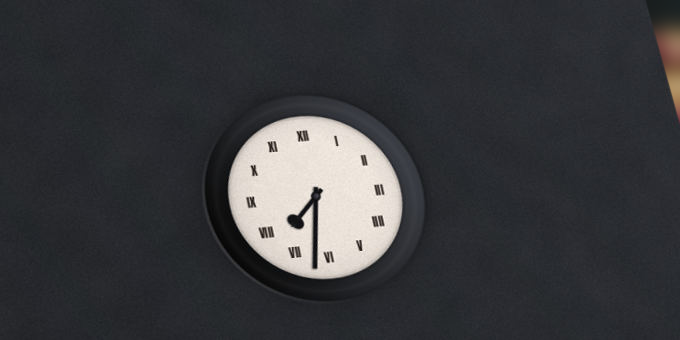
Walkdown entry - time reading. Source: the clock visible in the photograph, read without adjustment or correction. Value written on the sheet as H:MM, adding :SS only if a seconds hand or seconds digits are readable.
7:32
